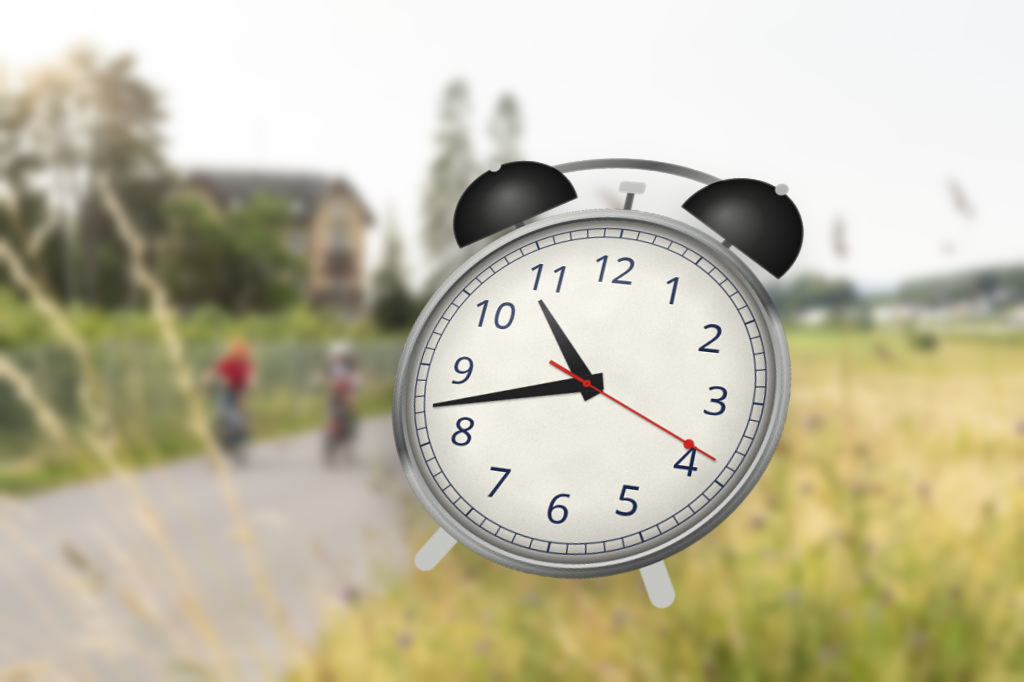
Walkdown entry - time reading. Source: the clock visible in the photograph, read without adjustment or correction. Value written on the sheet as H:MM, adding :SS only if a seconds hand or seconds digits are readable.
10:42:19
